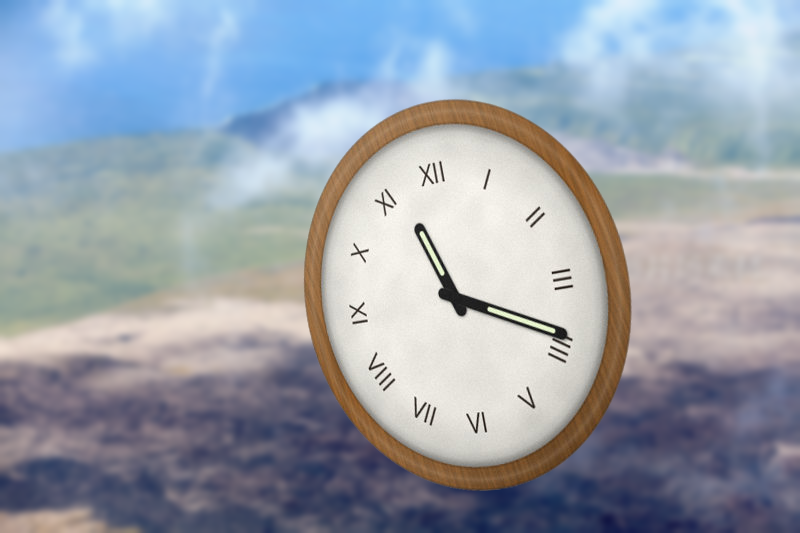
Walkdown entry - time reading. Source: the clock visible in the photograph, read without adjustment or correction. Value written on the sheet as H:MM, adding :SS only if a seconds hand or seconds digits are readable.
11:19
